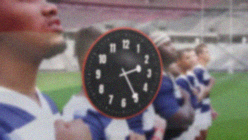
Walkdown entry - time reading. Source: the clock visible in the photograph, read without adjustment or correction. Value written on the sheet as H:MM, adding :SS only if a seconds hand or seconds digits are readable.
2:25
